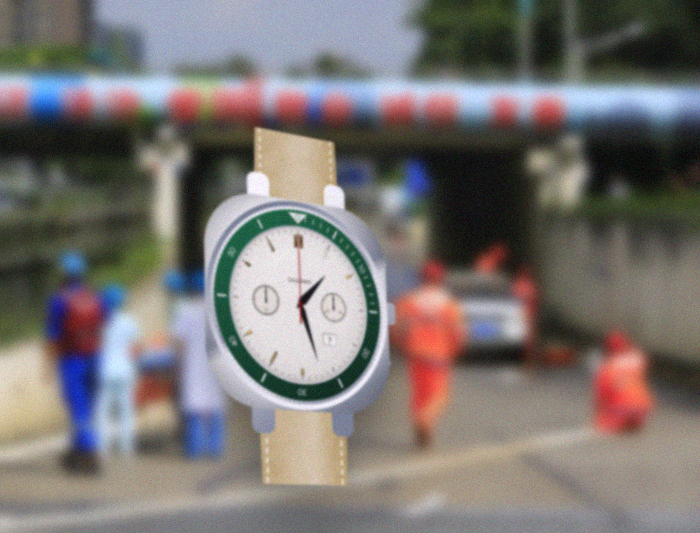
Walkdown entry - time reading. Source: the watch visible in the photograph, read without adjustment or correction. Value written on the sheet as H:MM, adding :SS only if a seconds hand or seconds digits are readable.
1:27
